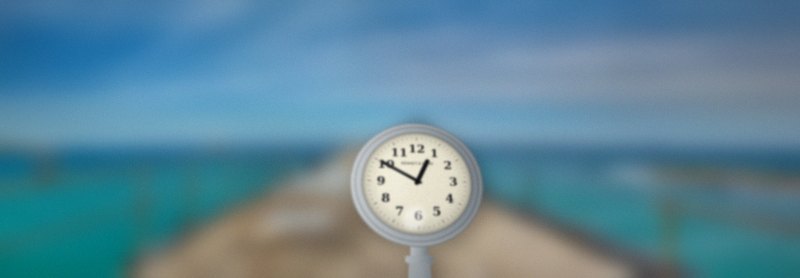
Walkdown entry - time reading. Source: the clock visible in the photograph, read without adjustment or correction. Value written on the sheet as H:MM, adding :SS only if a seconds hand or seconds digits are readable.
12:50
